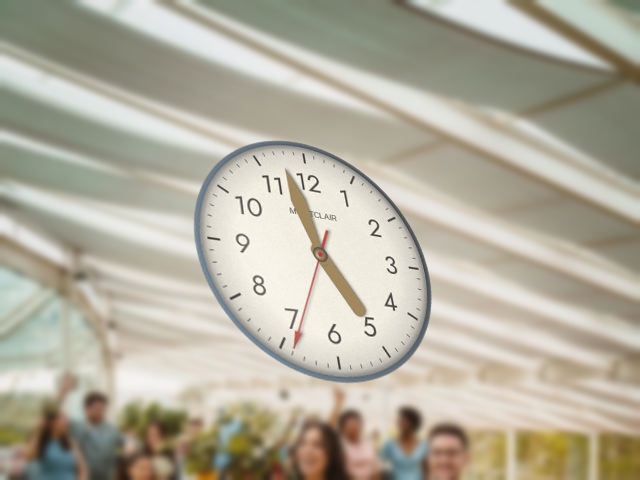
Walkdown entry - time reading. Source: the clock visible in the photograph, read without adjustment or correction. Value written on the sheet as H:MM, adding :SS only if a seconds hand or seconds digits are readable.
4:57:34
